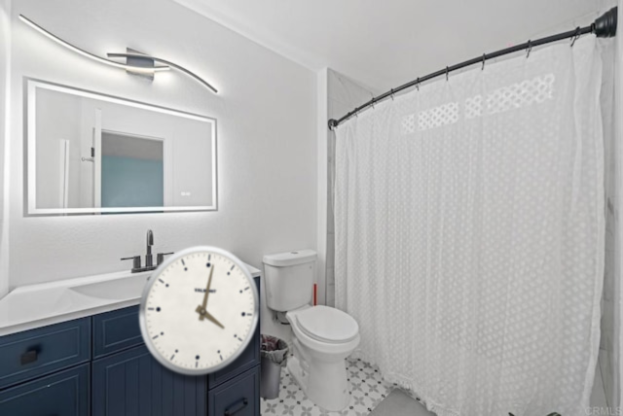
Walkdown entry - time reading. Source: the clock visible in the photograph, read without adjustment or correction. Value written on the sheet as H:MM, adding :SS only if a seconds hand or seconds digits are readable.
4:01
